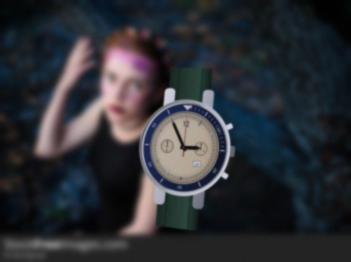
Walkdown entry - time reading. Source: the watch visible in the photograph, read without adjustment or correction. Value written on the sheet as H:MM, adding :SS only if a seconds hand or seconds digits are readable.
2:55
